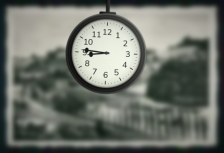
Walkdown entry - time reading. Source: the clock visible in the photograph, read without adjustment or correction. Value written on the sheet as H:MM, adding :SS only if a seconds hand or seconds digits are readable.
8:46
